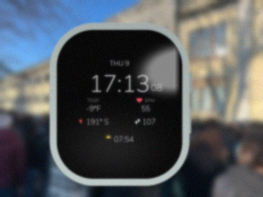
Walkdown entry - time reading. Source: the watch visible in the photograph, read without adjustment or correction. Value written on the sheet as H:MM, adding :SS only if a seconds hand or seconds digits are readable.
17:13
